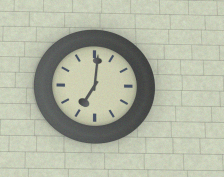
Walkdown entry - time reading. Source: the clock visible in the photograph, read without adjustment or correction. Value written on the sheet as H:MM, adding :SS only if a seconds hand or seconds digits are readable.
7:01
